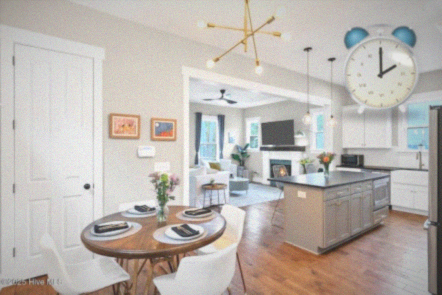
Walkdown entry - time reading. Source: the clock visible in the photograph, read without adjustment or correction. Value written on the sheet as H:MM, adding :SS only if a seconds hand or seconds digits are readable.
2:00
